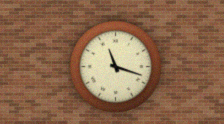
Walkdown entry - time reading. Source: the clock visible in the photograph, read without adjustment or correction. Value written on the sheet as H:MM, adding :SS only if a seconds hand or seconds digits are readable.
11:18
